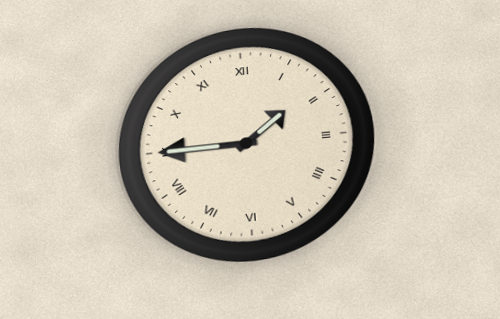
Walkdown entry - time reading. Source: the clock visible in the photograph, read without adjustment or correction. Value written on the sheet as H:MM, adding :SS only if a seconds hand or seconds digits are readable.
1:45
